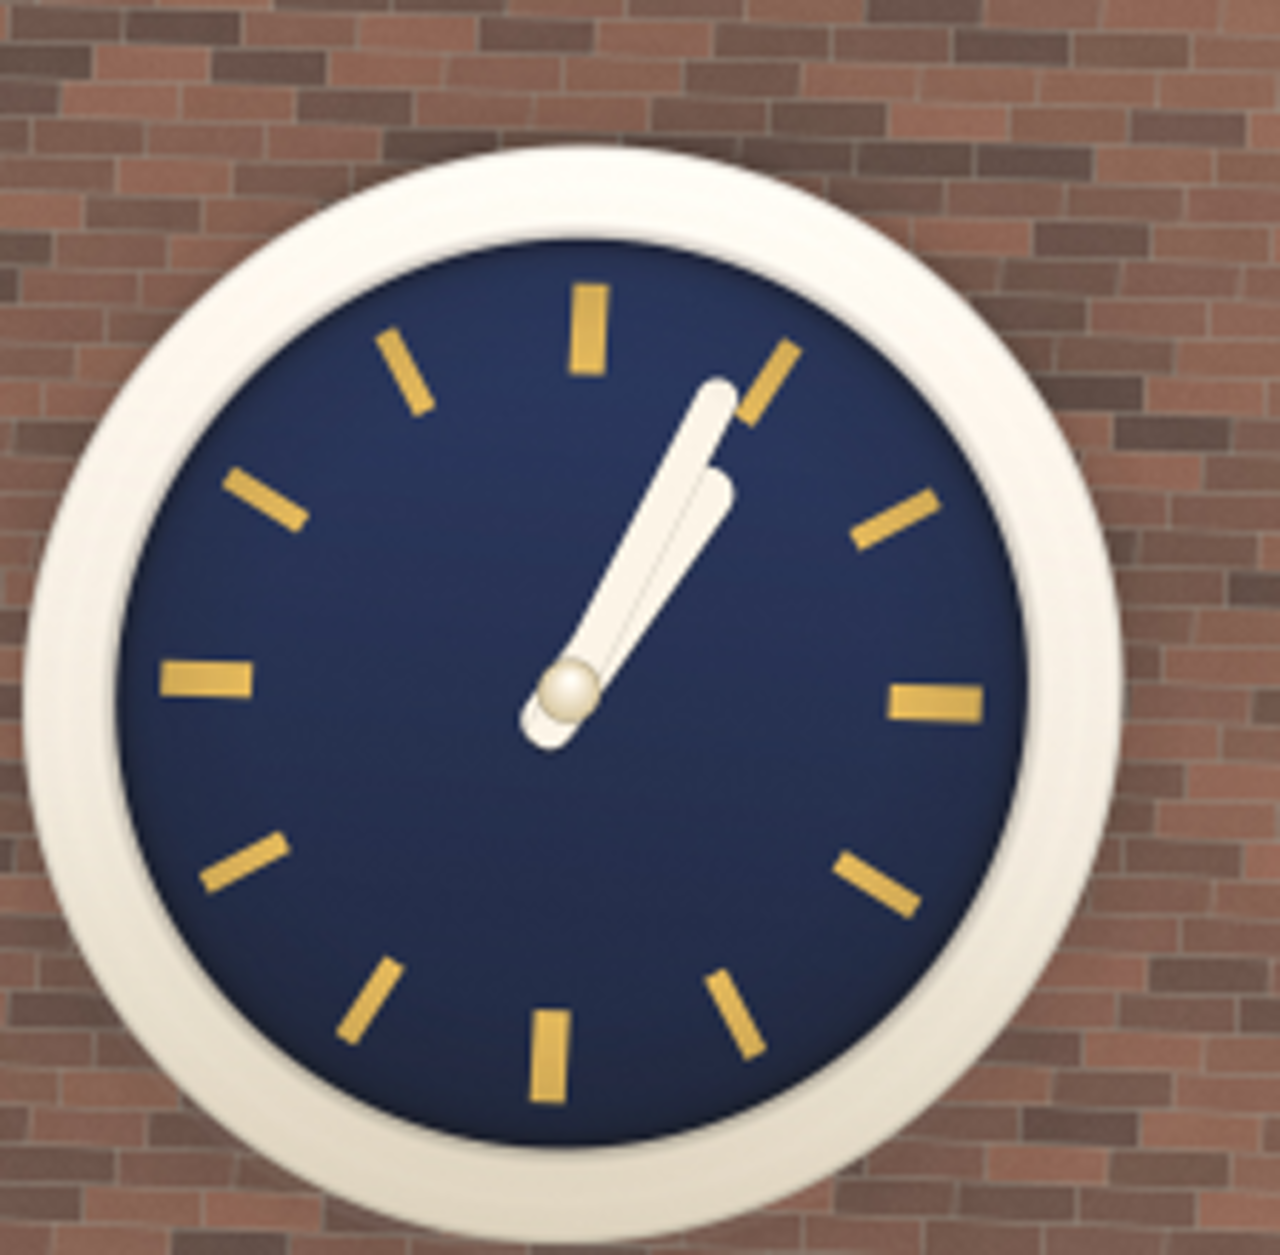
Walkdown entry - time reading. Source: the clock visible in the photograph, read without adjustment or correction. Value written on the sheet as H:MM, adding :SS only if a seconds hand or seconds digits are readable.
1:04
